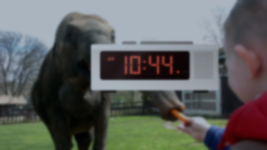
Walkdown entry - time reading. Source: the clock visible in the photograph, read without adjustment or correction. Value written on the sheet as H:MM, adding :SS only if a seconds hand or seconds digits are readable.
10:44
